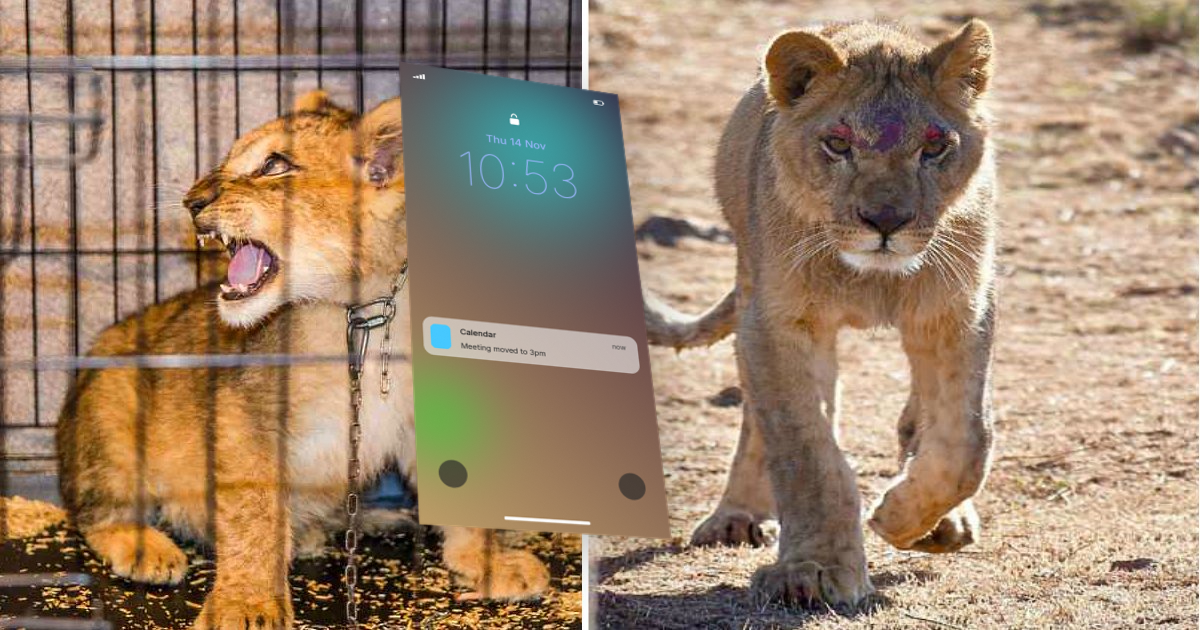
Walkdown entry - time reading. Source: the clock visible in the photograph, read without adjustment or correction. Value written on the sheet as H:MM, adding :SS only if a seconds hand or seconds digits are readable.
10:53
